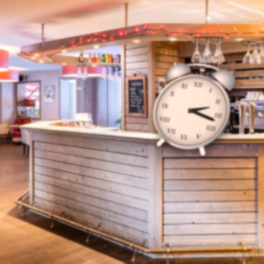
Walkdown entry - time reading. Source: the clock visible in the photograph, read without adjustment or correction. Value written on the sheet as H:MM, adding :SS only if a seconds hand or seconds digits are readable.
2:17
